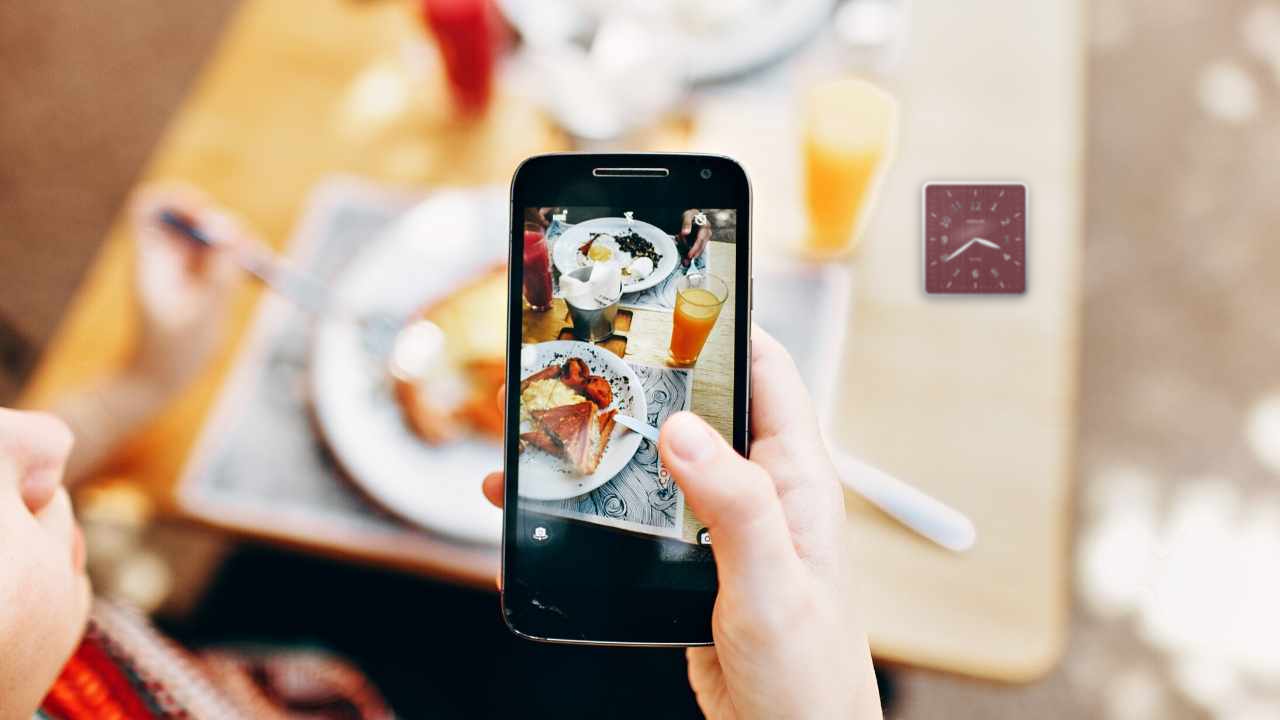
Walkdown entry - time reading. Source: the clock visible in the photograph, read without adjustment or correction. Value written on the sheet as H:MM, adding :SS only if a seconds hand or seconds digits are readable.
3:39
